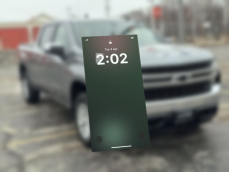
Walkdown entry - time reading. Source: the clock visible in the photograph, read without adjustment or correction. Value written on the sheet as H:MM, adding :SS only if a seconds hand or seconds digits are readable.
2:02
